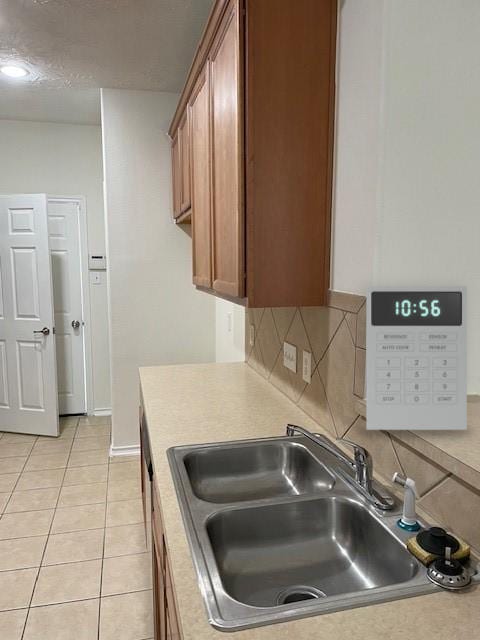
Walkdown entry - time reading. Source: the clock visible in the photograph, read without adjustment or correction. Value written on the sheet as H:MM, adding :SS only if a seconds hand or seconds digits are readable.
10:56
